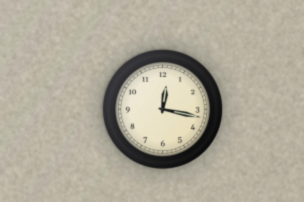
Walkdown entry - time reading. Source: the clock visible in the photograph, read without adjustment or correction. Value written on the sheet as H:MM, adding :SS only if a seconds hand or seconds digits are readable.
12:17
